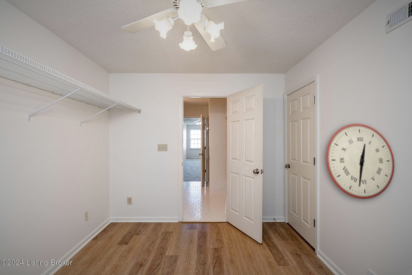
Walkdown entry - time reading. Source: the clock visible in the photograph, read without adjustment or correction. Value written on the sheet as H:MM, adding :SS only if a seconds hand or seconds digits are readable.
12:32
